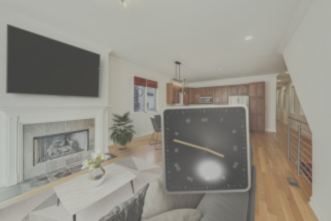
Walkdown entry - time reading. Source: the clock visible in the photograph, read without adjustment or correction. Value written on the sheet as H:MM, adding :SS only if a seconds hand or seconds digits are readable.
3:48
